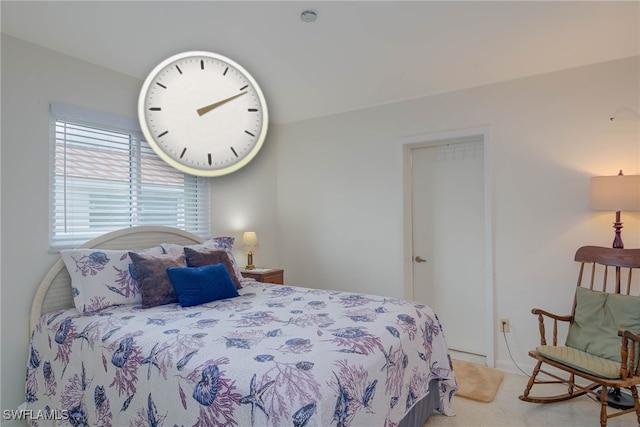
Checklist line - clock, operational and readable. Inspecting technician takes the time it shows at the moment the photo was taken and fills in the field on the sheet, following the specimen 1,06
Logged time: 2,11
